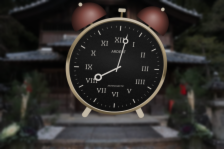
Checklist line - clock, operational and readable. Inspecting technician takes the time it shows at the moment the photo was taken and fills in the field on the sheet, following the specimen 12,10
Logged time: 8,02
